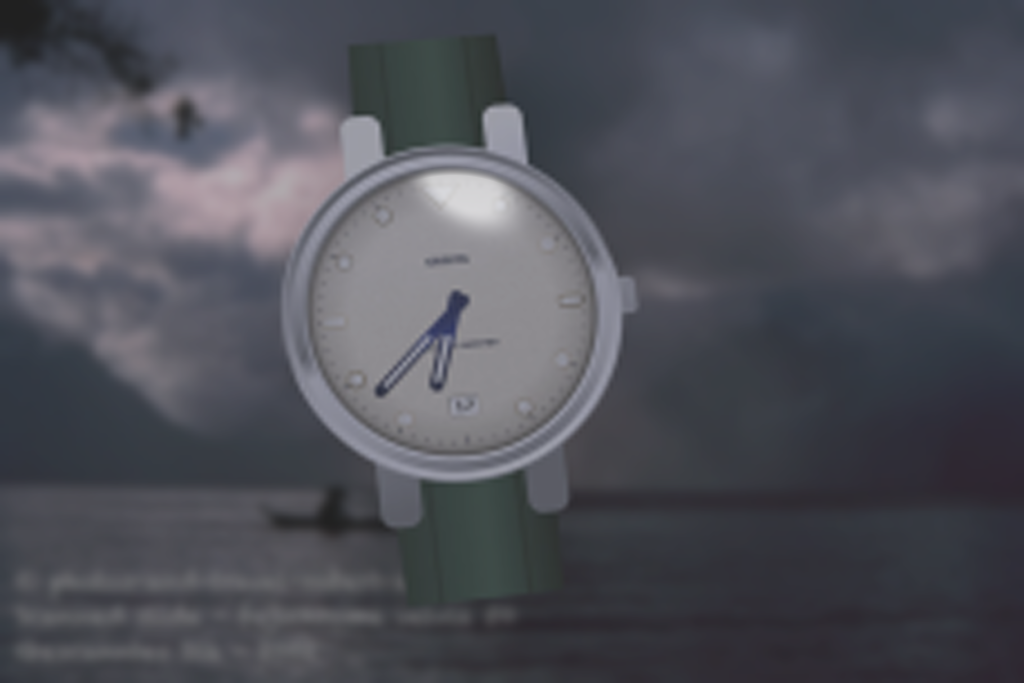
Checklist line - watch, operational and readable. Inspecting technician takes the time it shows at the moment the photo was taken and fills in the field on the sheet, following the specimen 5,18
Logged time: 6,38
